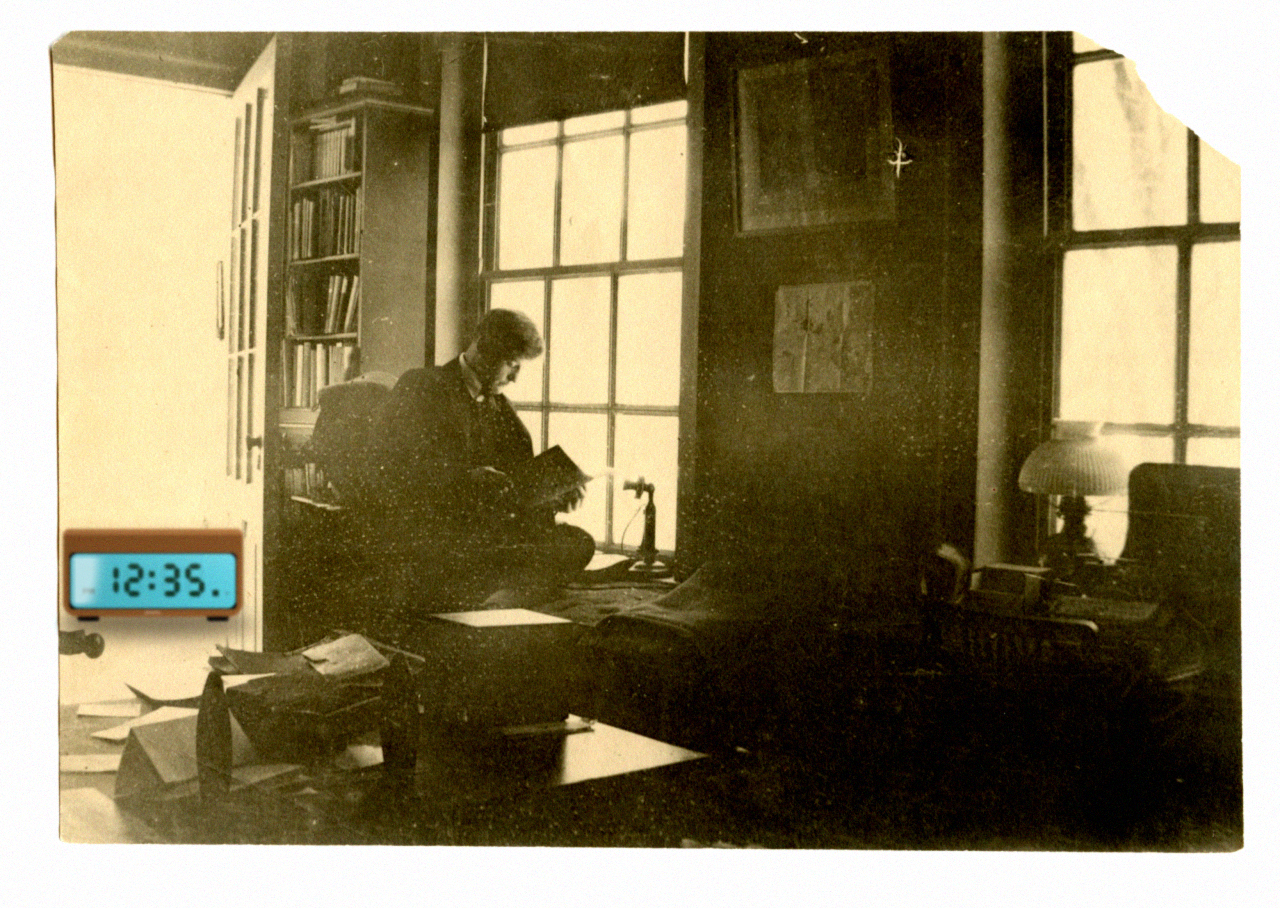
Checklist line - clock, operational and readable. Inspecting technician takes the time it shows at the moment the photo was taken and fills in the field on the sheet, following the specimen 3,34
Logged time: 12,35
